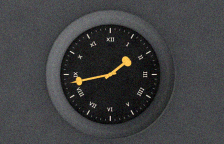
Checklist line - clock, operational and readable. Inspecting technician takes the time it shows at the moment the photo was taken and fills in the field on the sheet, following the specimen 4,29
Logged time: 1,43
